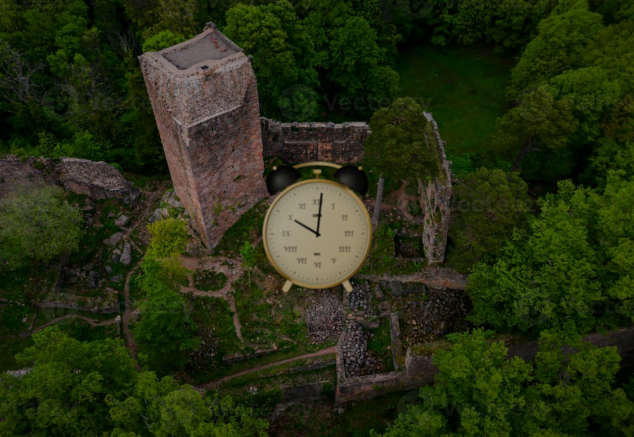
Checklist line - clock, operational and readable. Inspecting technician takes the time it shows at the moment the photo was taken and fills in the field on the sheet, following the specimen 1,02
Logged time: 10,01
